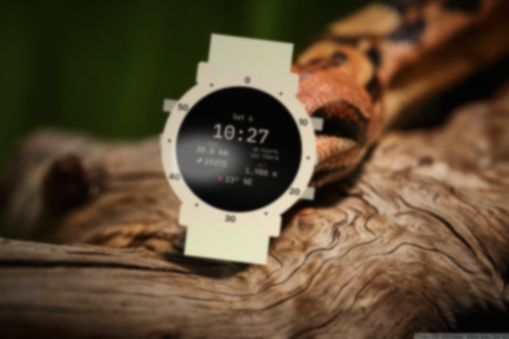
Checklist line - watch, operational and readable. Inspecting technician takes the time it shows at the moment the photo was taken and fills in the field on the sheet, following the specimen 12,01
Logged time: 10,27
